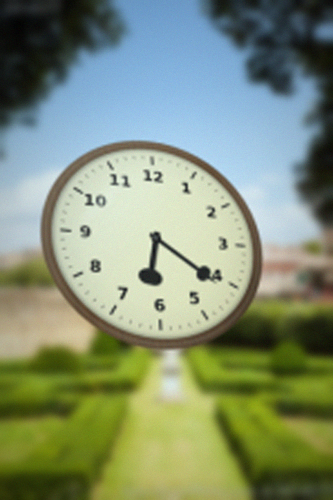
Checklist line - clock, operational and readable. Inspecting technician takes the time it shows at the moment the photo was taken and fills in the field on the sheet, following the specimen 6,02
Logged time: 6,21
